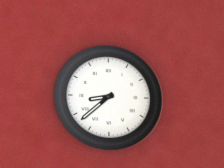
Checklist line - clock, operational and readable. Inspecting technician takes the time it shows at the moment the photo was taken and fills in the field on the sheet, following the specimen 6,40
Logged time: 8,38
